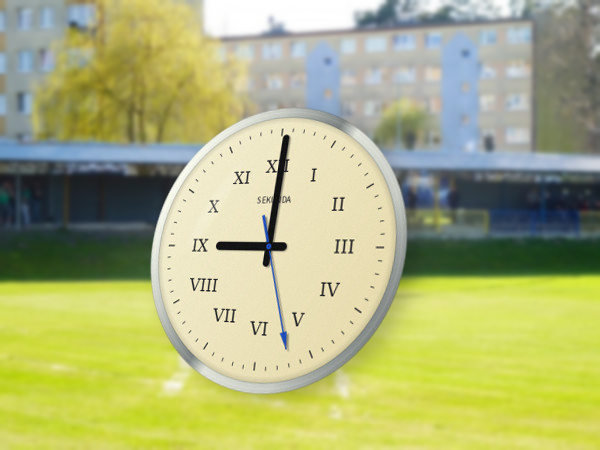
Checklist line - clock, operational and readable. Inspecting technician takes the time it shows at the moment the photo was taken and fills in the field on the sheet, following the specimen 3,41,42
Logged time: 9,00,27
